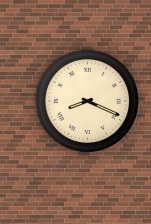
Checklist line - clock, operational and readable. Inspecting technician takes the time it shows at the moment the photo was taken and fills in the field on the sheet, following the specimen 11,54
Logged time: 8,19
